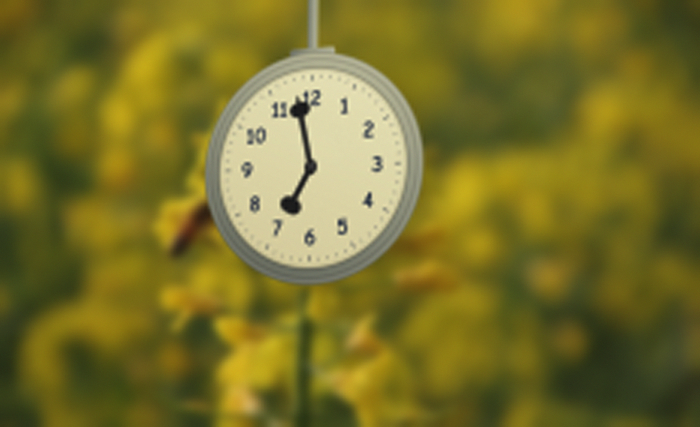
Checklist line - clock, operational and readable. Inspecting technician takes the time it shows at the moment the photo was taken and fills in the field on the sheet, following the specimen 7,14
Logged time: 6,58
